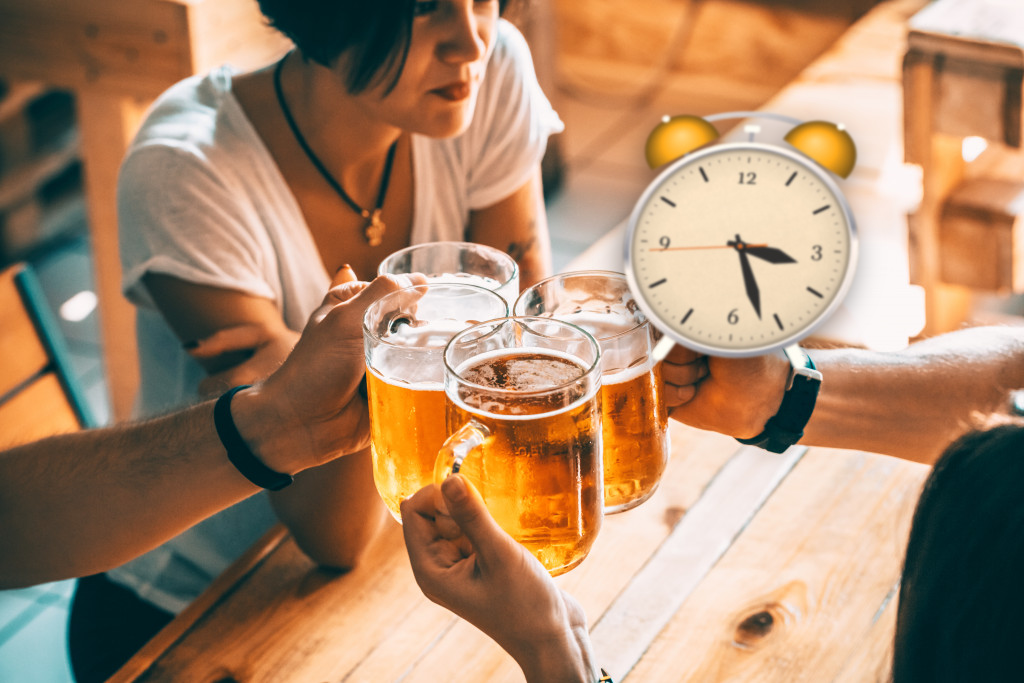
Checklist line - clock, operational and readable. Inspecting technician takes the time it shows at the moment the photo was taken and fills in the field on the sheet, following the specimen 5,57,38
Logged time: 3,26,44
